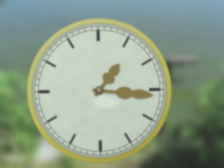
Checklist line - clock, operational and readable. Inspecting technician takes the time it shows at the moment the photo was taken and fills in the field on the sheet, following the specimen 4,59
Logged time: 1,16
